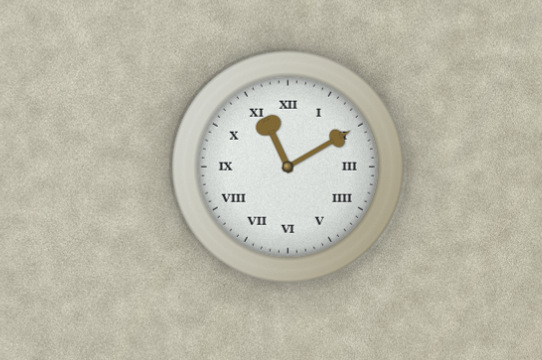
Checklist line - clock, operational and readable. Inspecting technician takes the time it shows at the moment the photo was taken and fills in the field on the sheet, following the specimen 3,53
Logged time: 11,10
